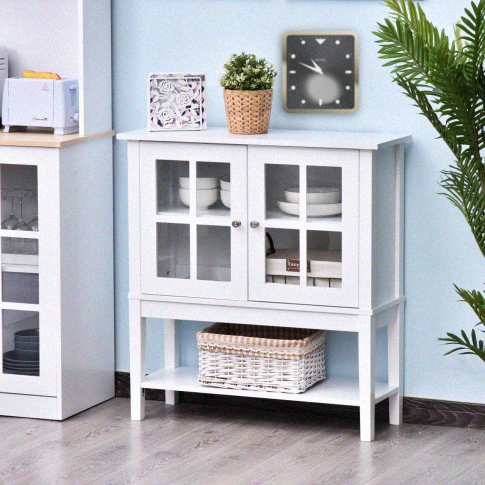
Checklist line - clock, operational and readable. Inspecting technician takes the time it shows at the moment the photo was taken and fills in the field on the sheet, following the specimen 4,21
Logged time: 10,49
